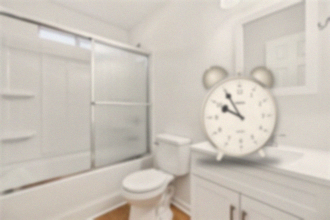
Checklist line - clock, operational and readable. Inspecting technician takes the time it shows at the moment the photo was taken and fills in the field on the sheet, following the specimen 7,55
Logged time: 9,55
